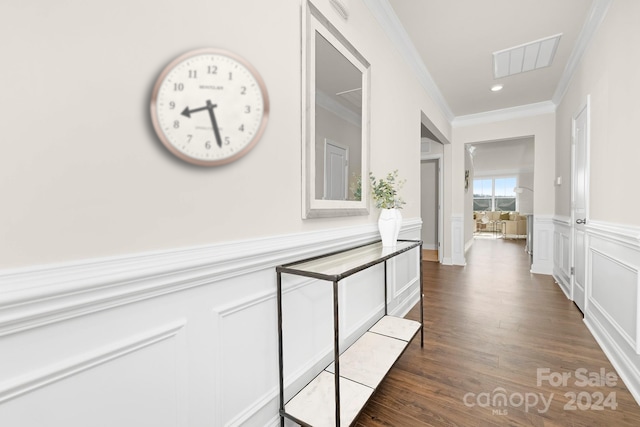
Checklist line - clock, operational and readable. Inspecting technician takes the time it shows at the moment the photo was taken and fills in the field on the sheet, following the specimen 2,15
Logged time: 8,27
